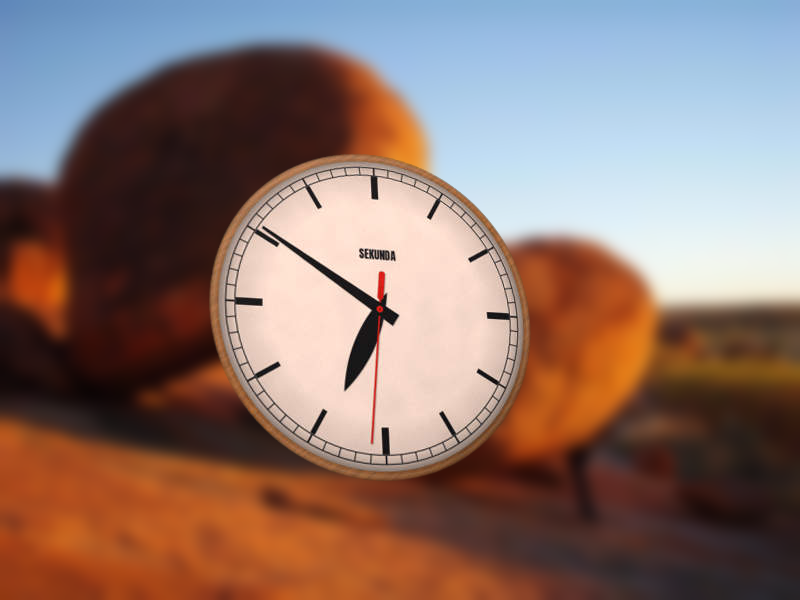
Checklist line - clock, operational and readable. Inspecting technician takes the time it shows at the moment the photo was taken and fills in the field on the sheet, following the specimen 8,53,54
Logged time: 6,50,31
